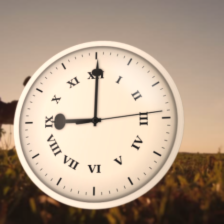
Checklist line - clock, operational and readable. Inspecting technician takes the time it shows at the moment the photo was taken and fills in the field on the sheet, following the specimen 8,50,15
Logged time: 9,00,14
